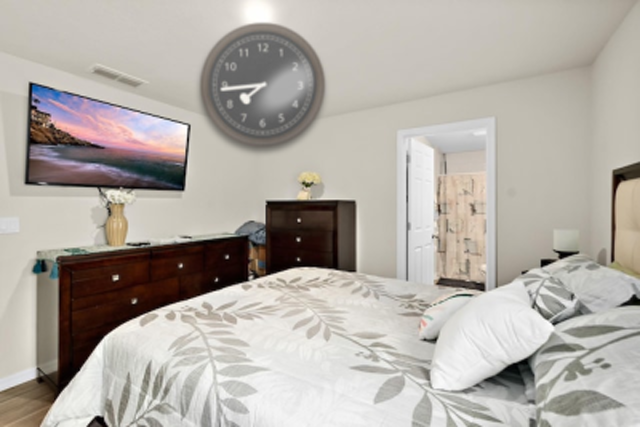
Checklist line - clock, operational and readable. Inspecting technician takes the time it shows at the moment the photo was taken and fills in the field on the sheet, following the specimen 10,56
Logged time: 7,44
